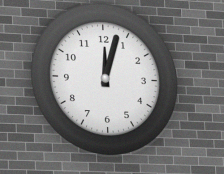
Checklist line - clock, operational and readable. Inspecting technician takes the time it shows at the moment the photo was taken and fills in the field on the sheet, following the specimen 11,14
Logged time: 12,03
